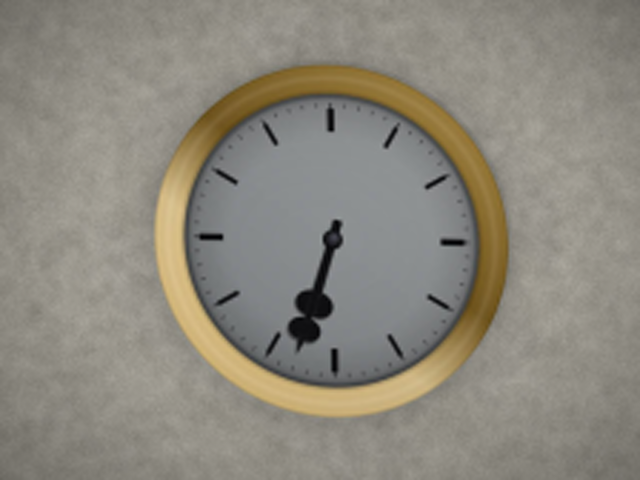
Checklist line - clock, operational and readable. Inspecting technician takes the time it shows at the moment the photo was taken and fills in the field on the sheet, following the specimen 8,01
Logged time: 6,33
